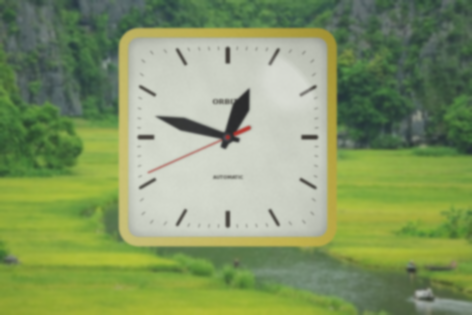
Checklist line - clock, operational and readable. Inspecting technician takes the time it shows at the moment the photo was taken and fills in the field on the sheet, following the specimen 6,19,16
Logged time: 12,47,41
